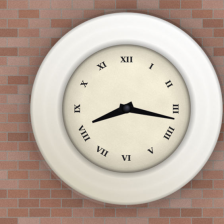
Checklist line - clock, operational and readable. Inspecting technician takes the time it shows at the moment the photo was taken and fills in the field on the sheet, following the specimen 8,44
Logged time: 8,17
